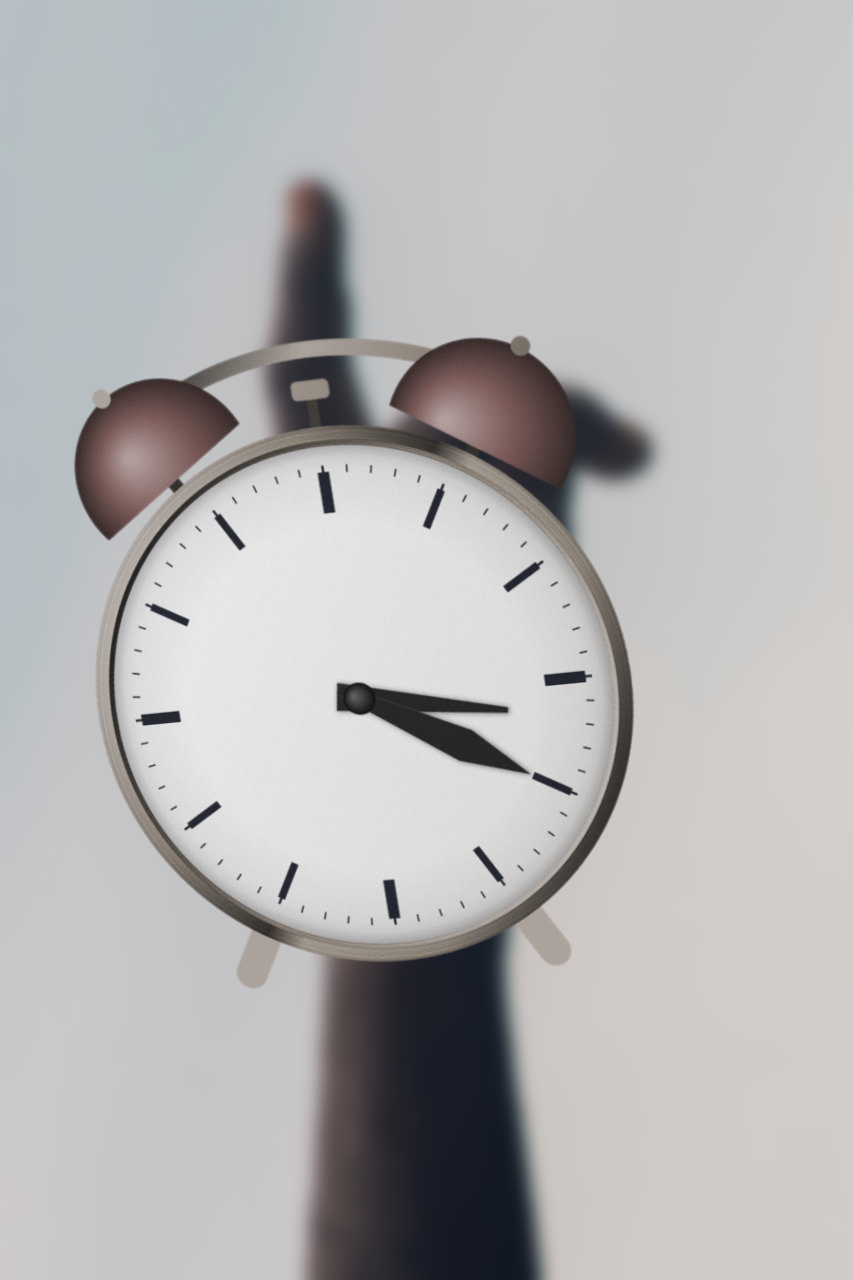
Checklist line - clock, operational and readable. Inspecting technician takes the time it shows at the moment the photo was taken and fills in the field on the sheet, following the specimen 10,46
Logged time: 3,20
